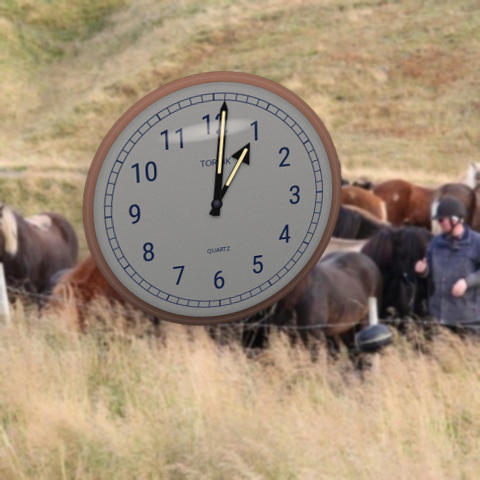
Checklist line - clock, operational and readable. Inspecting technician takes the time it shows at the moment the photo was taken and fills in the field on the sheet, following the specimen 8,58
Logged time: 1,01
